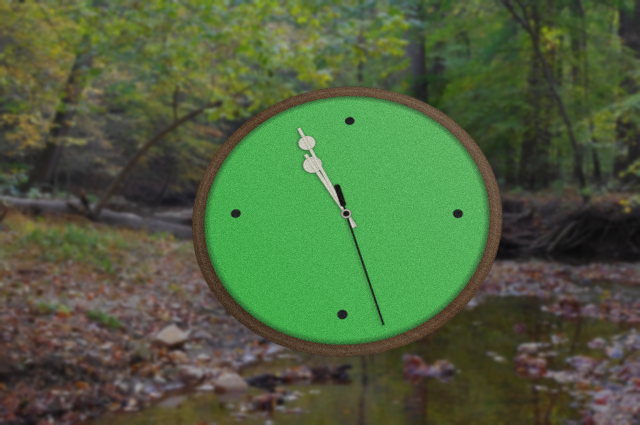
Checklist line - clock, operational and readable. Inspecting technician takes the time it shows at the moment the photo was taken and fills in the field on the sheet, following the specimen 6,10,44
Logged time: 10,55,27
